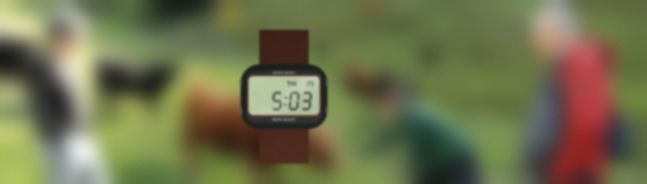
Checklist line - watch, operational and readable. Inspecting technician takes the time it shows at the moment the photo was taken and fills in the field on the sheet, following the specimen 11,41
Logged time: 5,03
